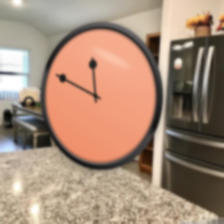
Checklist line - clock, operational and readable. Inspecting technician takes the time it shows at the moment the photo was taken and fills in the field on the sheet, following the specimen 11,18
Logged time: 11,49
